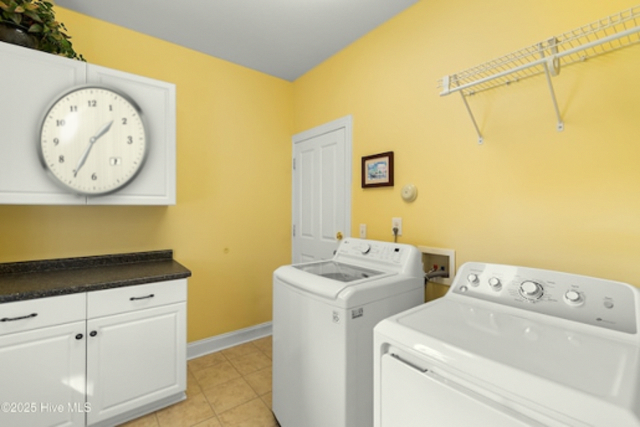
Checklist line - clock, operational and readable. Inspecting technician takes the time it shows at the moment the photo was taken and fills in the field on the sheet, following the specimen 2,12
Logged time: 1,35
